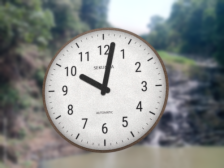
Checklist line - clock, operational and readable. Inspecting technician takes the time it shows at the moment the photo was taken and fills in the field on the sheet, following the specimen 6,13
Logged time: 10,02
